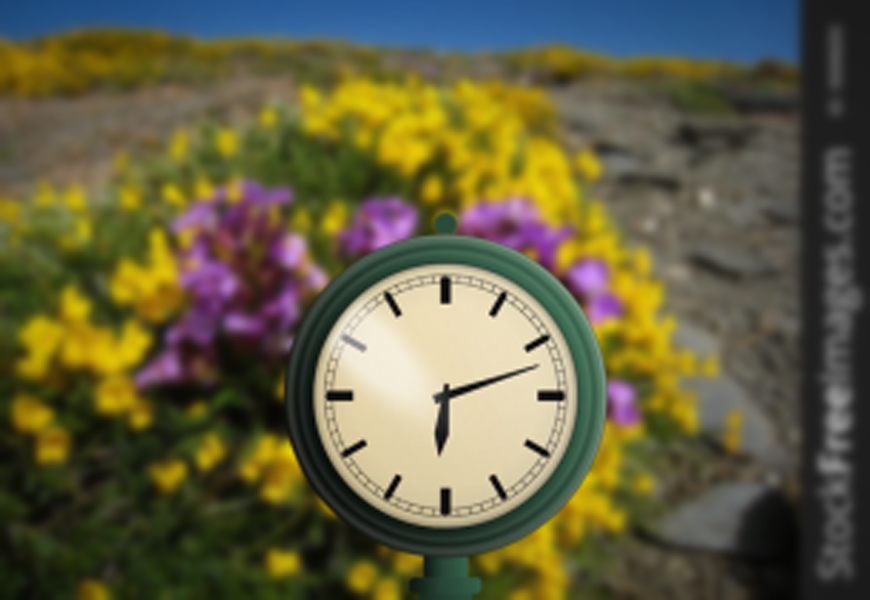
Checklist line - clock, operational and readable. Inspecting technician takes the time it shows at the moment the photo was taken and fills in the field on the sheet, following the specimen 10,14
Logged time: 6,12
